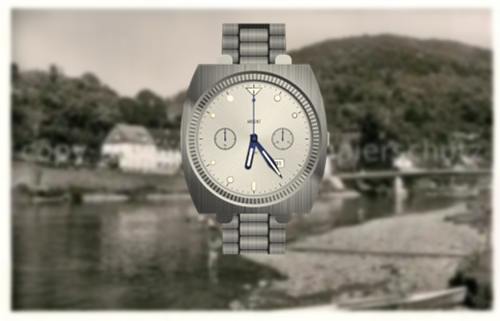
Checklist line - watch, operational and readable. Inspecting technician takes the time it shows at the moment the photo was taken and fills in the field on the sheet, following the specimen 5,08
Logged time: 6,24
